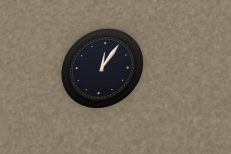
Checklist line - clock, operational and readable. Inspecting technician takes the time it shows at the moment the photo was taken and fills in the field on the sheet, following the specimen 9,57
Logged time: 12,05
